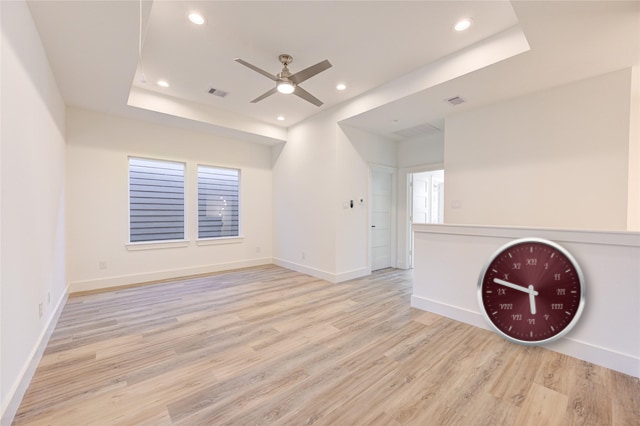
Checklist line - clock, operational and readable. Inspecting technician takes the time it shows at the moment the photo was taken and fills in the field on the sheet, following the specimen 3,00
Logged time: 5,48
